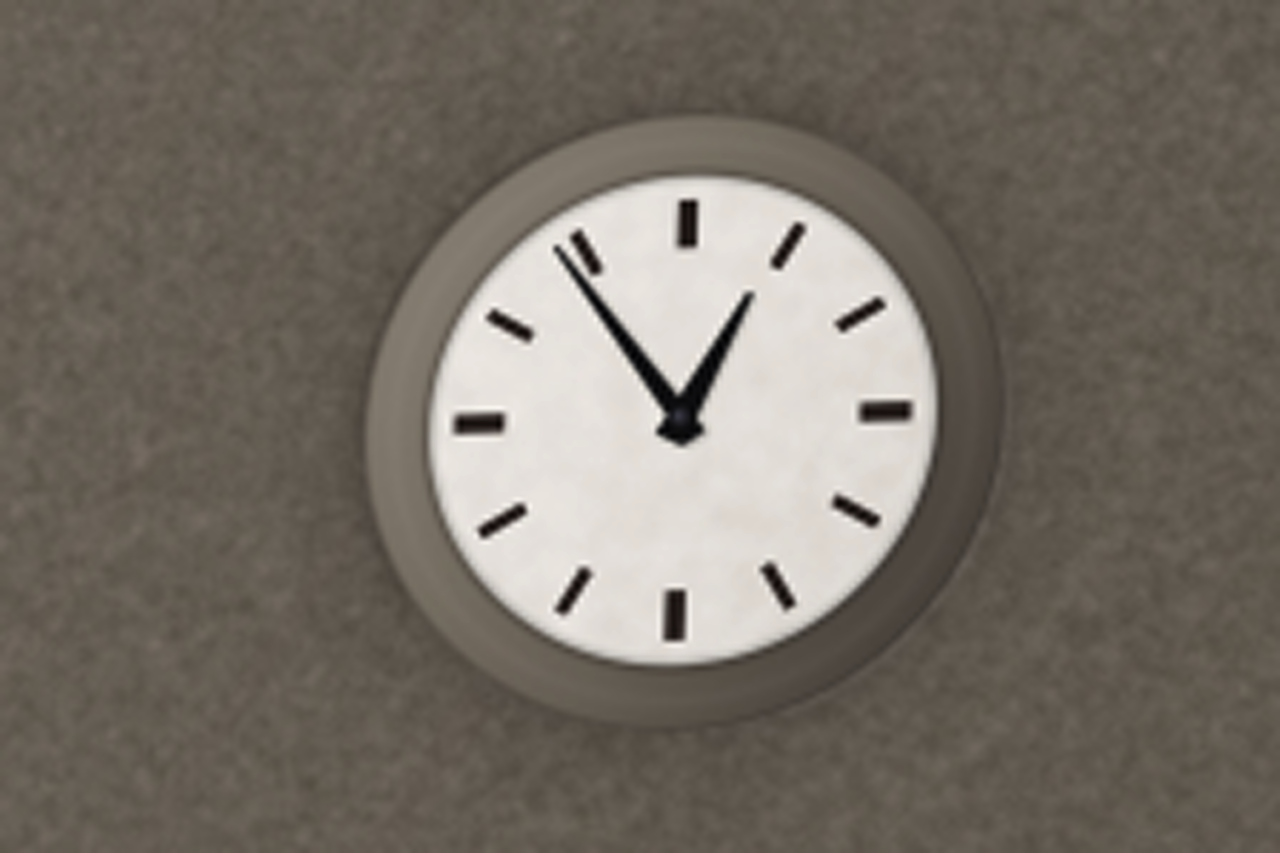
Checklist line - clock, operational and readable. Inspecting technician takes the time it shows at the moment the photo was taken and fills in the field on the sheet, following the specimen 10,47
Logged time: 12,54
